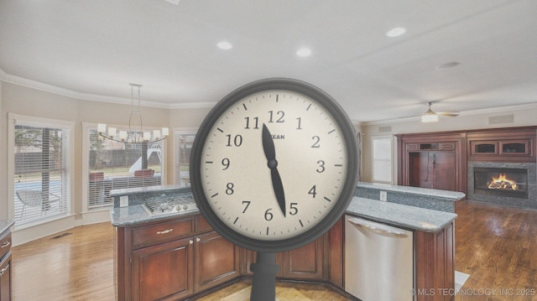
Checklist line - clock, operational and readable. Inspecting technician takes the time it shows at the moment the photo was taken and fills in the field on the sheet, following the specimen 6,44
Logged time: 11,27
